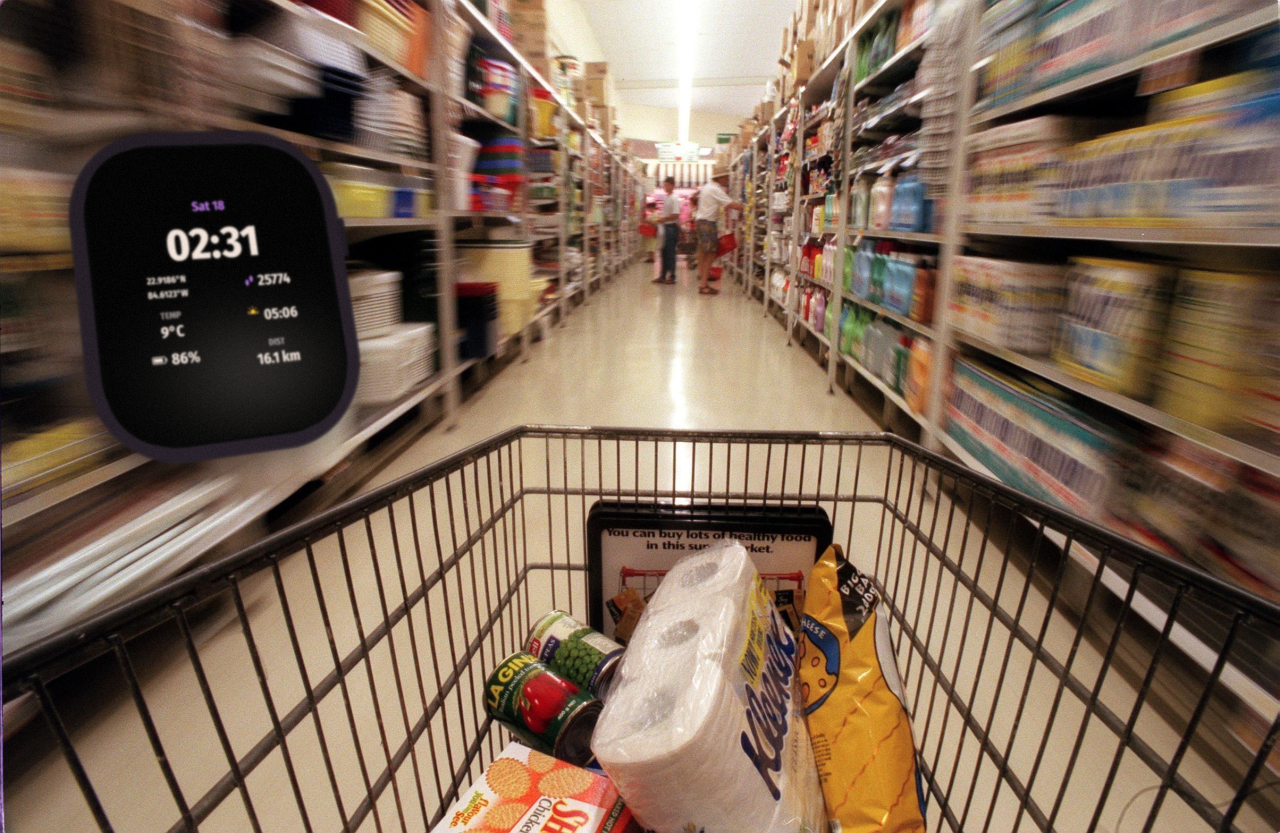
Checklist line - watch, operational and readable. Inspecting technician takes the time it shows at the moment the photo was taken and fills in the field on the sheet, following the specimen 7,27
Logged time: 2,31
